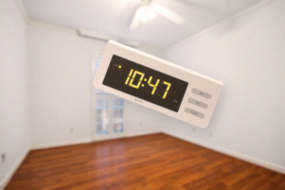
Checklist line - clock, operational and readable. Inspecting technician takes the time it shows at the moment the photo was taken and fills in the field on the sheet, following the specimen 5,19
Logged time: 10,47
